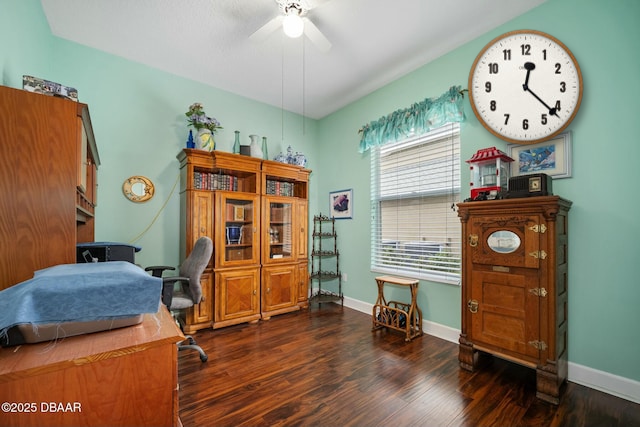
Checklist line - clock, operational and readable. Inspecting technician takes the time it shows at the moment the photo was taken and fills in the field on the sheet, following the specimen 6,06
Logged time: 12,22
